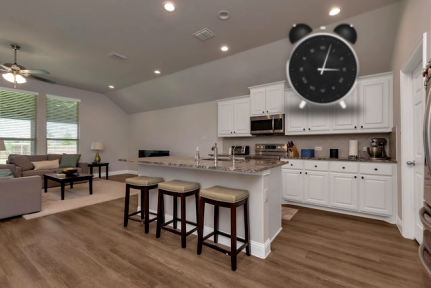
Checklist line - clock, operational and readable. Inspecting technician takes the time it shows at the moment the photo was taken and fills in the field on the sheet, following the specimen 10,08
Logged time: 3,03
